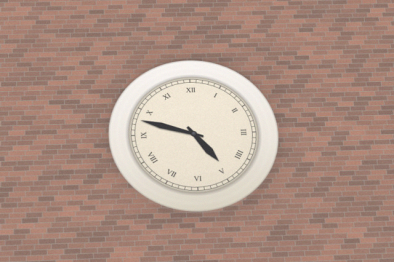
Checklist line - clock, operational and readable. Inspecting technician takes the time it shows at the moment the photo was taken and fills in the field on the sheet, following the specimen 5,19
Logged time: 4,48
